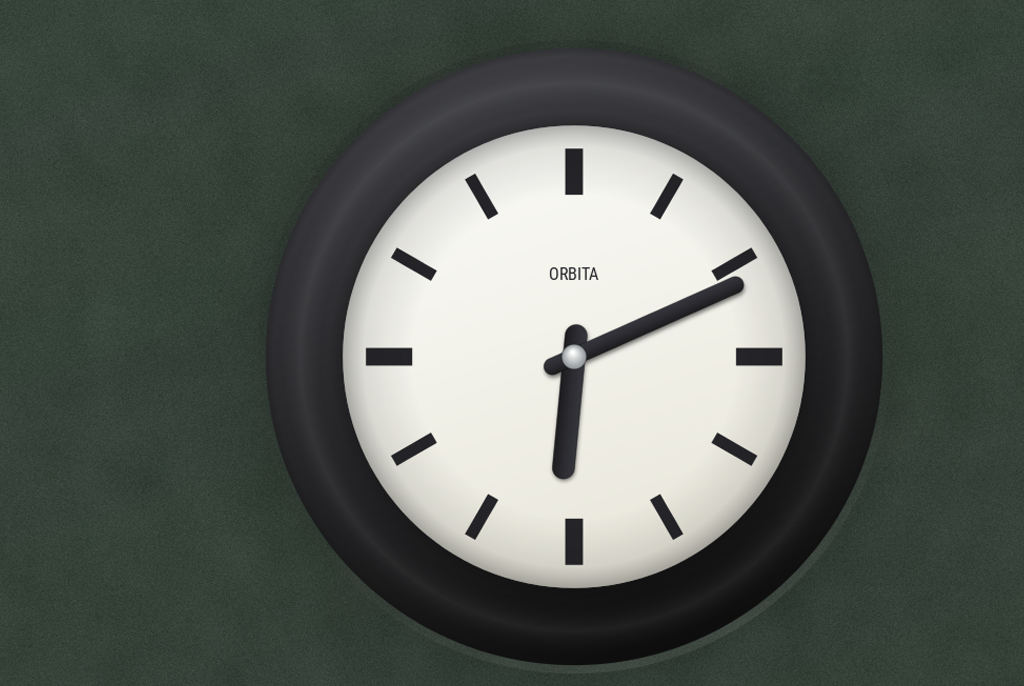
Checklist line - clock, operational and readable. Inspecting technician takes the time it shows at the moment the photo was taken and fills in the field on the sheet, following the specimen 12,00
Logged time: 6,11
